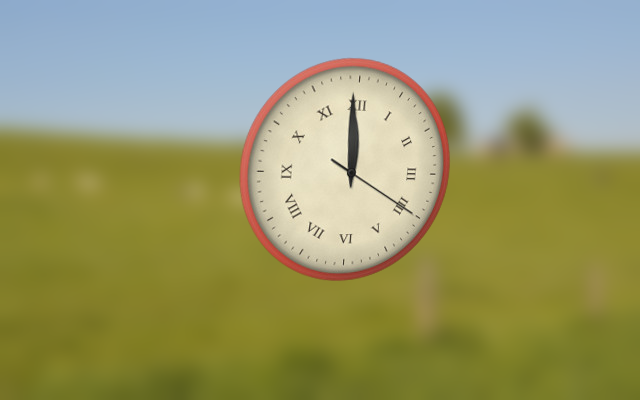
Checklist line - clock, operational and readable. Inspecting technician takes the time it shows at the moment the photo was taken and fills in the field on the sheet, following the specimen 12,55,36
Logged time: 11,59,20
